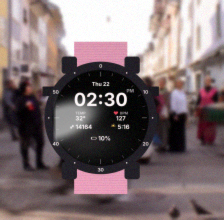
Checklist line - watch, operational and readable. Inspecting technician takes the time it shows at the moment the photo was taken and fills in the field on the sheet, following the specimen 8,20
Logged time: 2,30
